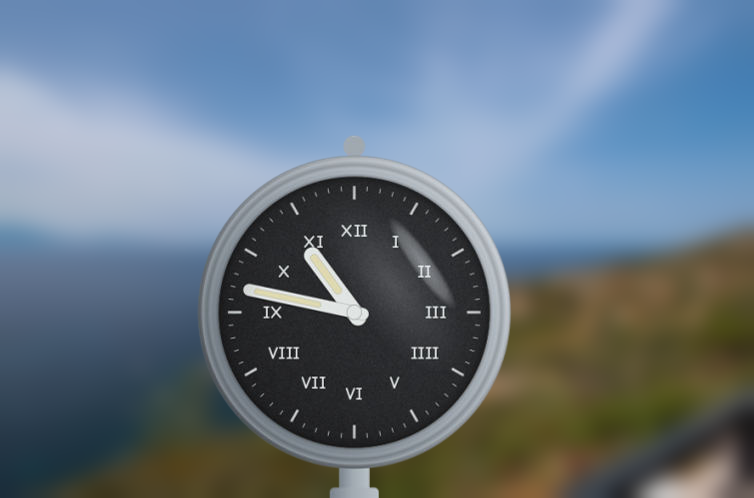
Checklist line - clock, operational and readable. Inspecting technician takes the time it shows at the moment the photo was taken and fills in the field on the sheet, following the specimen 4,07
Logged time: 10,47
